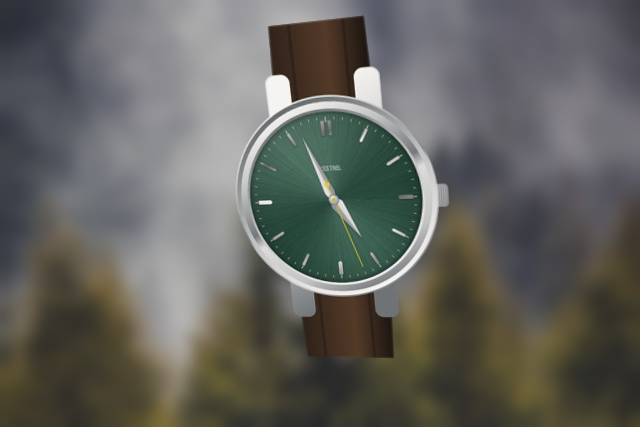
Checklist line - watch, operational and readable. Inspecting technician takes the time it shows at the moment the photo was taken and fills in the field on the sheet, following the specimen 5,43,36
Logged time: 4,56,27
